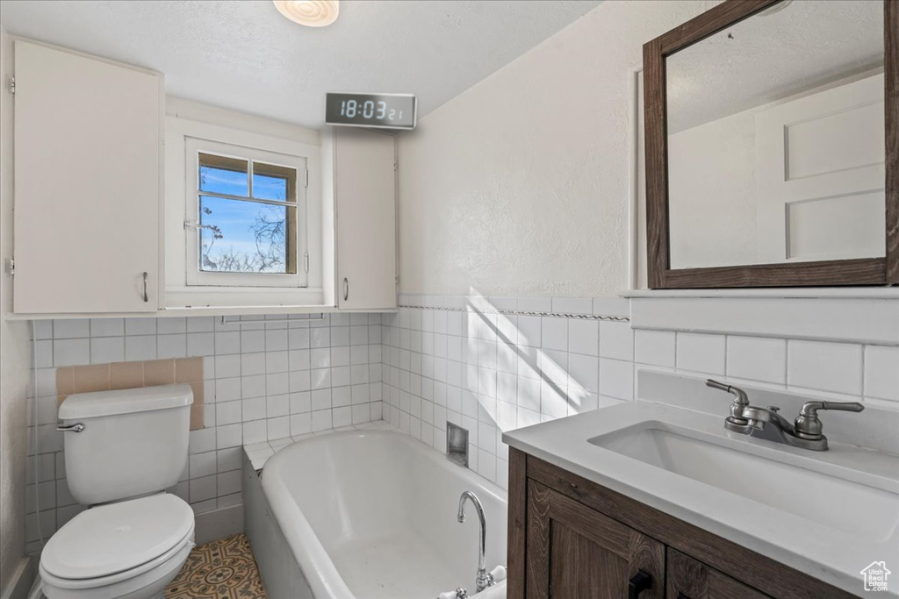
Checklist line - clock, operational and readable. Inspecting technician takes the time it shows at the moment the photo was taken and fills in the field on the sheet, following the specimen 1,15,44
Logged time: 18,03,21
